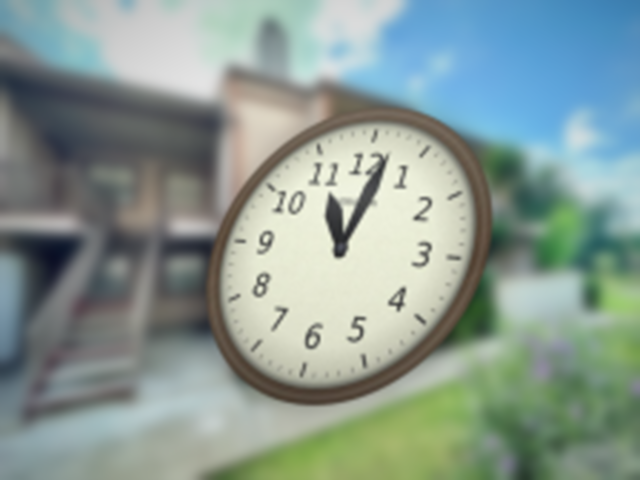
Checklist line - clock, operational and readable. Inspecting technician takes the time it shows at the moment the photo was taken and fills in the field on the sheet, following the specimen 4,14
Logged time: 11,02
